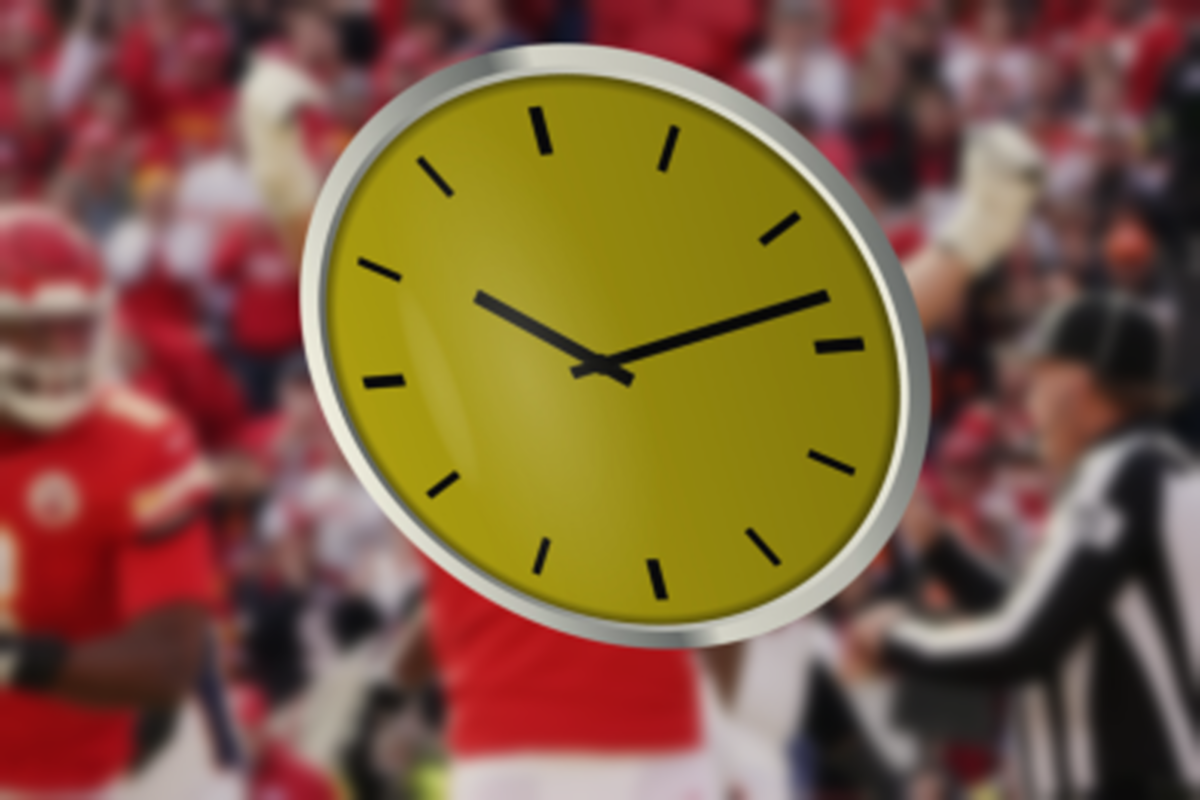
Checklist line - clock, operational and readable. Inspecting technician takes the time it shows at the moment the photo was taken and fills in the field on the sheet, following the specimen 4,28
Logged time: 10,13
